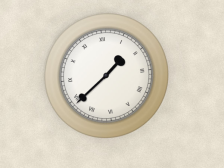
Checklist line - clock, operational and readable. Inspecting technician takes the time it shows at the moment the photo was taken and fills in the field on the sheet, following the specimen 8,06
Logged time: 1,39
